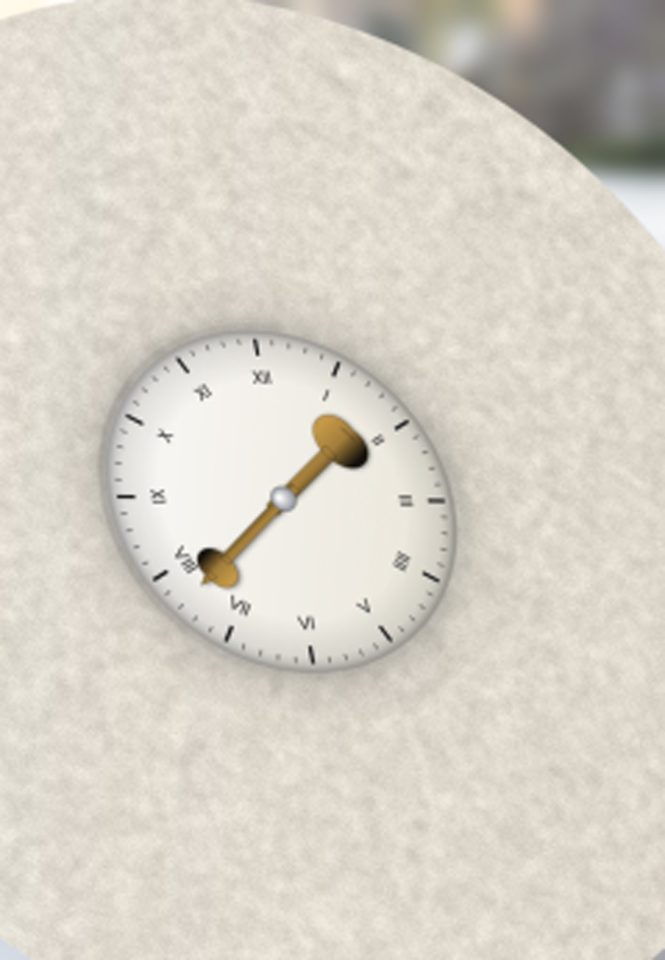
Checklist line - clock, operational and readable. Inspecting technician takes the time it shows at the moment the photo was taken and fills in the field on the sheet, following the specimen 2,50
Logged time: 1,38
